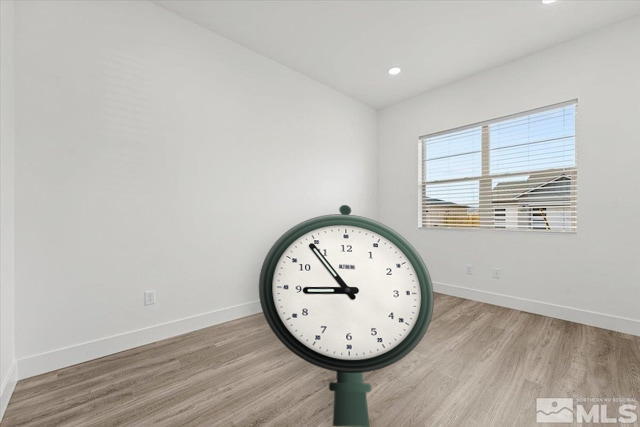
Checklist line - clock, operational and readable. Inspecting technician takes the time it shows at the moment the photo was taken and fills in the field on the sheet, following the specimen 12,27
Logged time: 8,54
